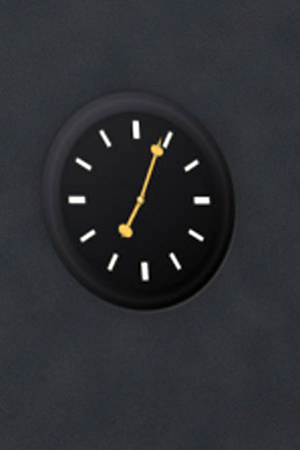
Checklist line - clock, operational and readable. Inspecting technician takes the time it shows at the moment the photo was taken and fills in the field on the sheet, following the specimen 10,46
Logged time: 7,04
